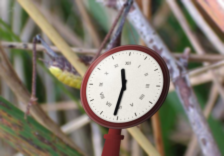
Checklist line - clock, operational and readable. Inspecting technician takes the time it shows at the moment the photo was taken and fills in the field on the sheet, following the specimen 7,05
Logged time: 11,31
